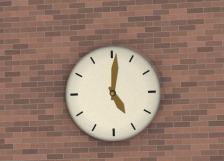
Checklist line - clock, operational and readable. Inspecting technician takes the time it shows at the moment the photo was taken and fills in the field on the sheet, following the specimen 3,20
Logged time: 5,01
